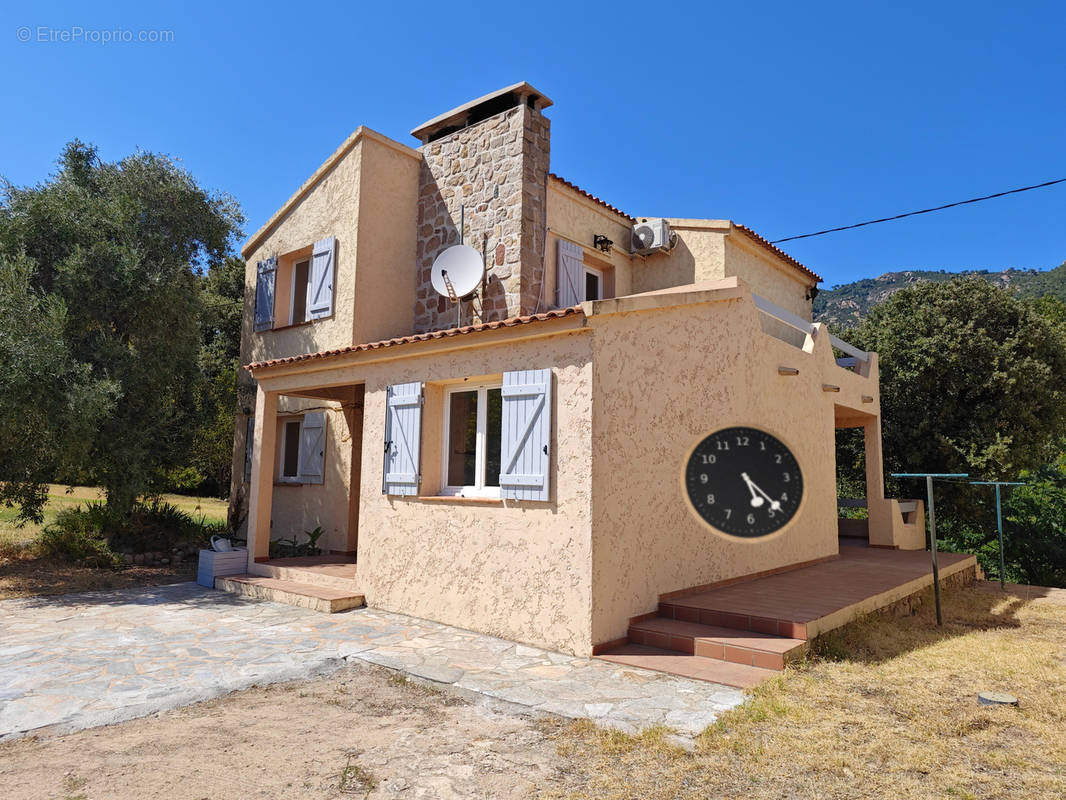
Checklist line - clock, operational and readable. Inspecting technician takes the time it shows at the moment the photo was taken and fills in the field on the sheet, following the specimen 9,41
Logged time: 5,23
